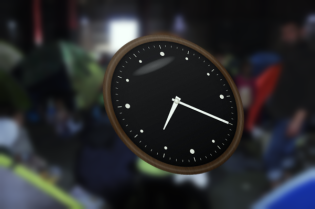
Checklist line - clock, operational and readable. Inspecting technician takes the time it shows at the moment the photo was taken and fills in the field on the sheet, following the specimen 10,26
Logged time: 7,20
